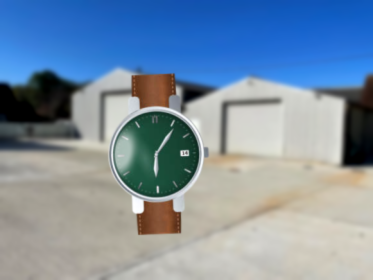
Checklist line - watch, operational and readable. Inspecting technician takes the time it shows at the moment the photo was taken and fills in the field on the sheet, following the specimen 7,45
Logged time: 6,06
